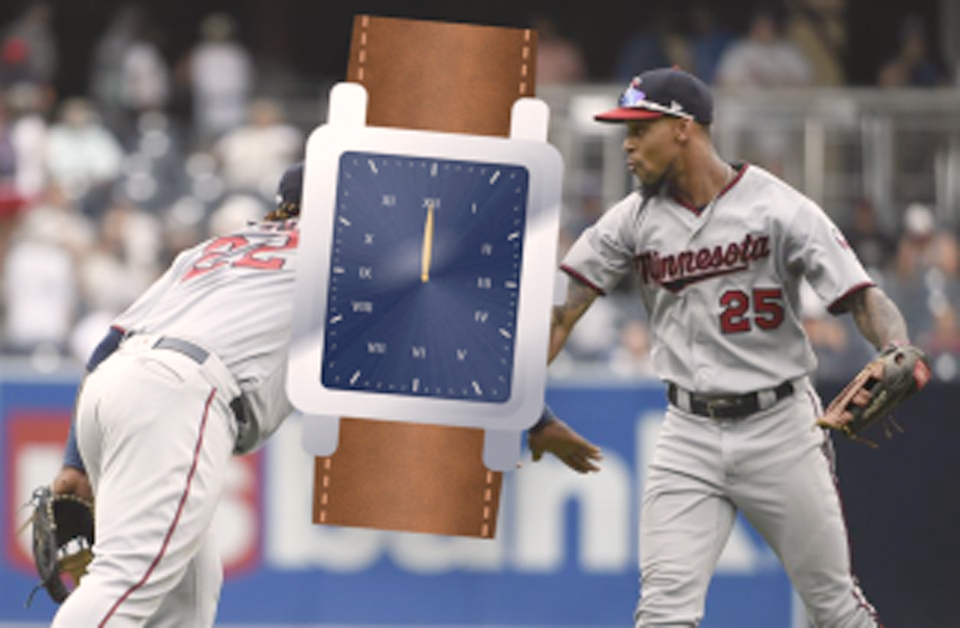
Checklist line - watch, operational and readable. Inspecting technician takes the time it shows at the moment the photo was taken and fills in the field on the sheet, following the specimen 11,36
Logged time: 12,00
